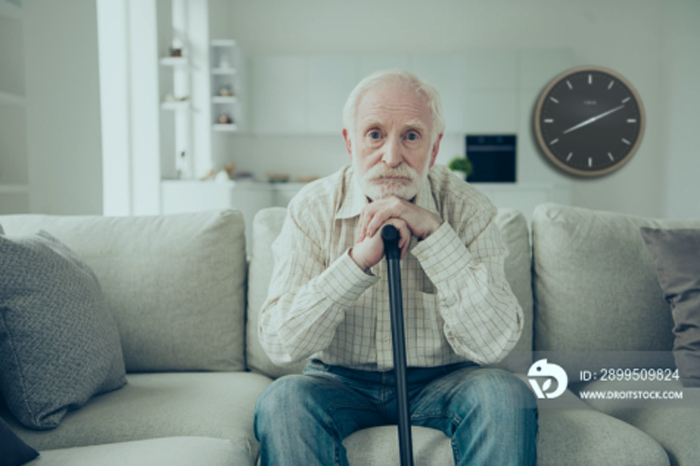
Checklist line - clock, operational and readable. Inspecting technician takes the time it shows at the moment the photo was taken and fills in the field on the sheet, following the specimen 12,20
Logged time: 8,11
